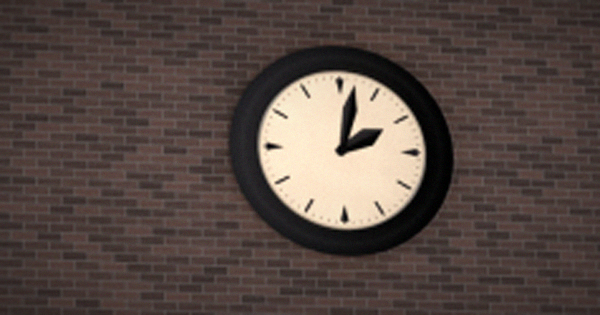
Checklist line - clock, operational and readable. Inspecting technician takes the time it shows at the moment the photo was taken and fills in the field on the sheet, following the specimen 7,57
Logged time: 2,02
